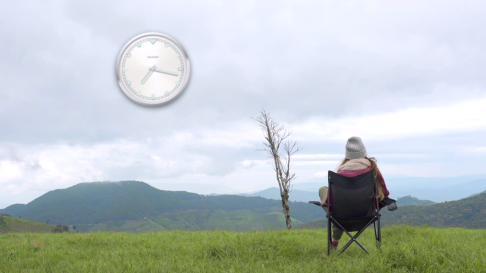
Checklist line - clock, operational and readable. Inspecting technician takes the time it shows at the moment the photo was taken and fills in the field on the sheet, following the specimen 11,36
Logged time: 7,17
